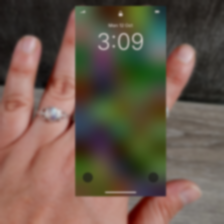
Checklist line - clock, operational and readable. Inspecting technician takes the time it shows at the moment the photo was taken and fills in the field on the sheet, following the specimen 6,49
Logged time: 3,09
